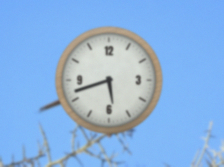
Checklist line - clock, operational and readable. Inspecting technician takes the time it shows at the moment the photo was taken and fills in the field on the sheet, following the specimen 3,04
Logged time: 5,42
